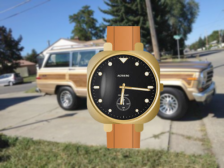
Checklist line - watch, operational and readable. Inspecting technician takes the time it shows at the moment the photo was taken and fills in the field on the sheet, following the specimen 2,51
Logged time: 6,16
